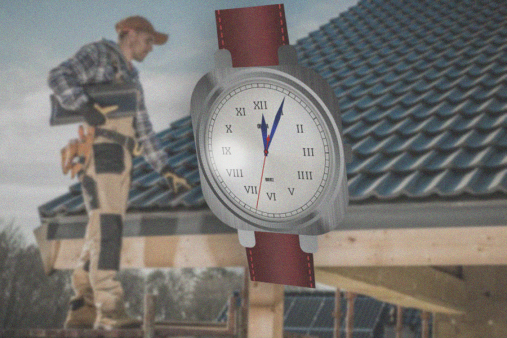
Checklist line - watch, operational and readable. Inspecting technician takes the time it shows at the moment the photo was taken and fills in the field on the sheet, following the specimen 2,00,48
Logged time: 12,04,33
